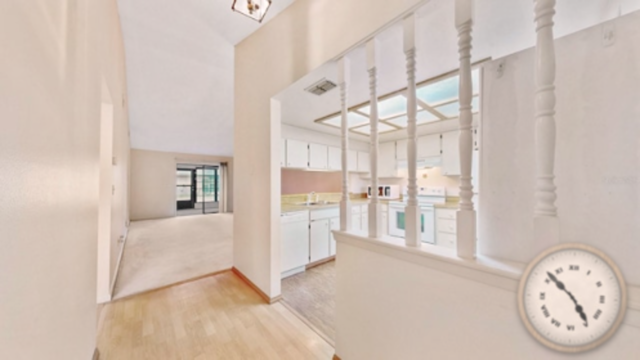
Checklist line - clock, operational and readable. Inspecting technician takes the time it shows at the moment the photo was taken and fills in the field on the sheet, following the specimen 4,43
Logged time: 4,52
